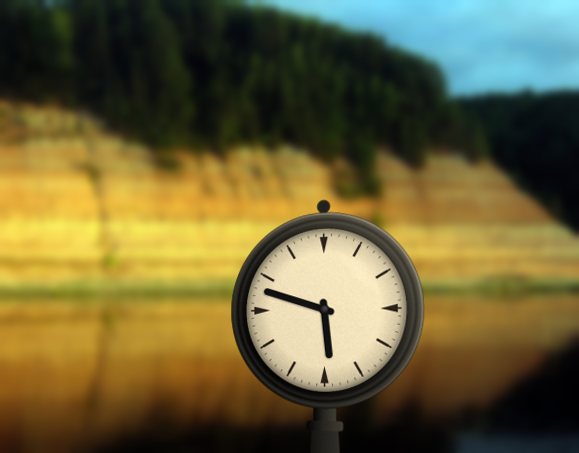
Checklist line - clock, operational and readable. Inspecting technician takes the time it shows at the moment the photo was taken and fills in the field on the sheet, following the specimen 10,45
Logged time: 5,48
